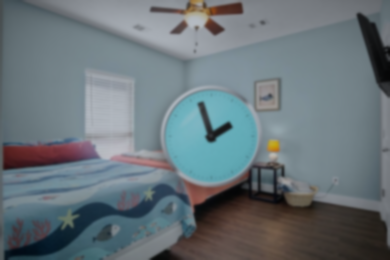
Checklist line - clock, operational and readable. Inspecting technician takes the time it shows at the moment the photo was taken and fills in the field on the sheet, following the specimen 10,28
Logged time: 1,57
